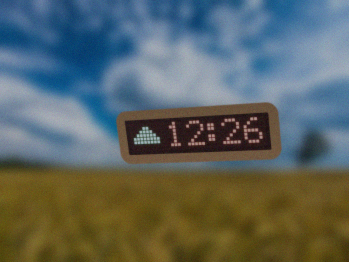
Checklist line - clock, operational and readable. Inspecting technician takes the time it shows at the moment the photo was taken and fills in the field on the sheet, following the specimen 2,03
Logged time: 12,26
